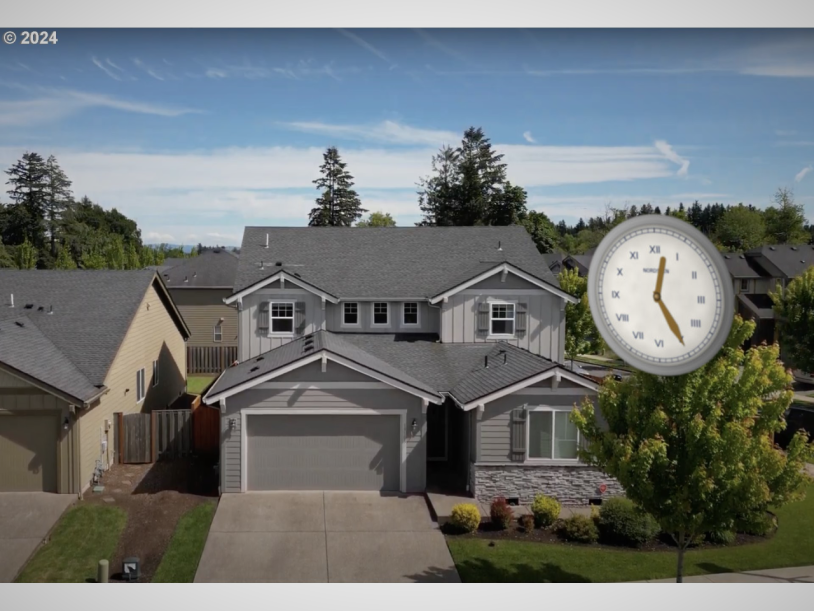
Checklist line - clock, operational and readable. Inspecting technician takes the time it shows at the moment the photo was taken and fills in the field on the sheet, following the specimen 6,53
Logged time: 12,25
